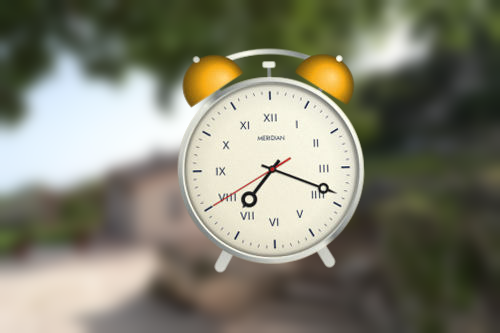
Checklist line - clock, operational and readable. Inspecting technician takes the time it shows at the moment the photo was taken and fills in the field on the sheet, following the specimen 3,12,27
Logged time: 7,18,40
